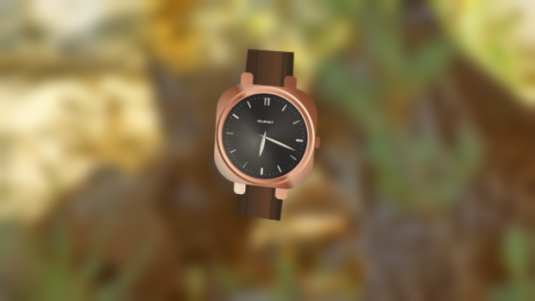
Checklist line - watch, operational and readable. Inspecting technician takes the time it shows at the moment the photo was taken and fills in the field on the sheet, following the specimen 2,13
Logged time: 6,18
